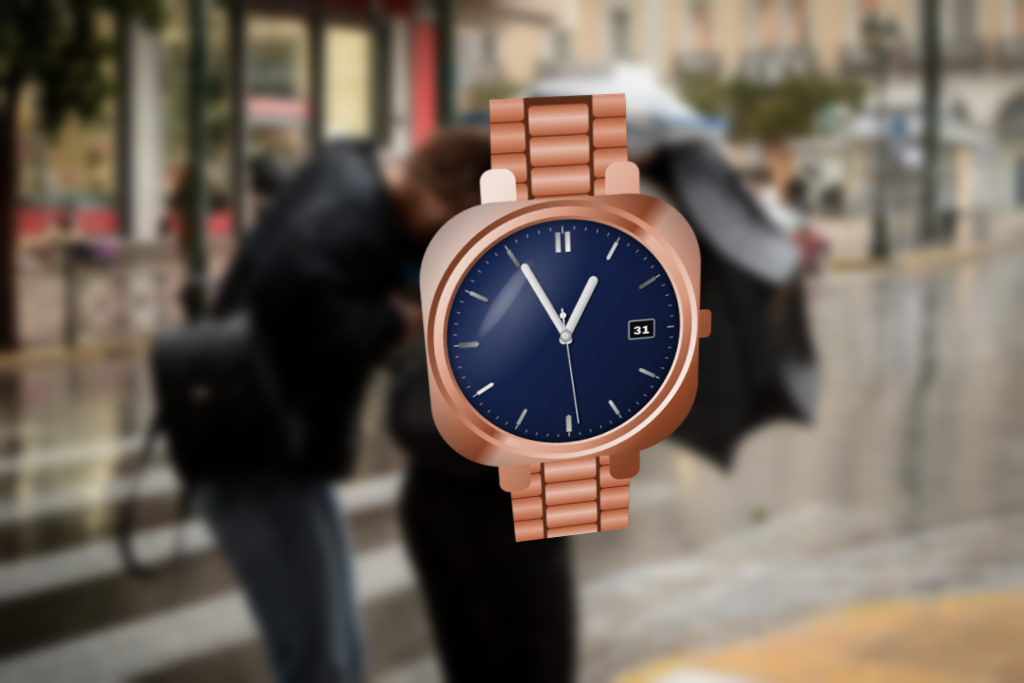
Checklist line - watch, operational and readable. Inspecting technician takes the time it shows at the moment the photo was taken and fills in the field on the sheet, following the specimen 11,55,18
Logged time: 12,55,29
